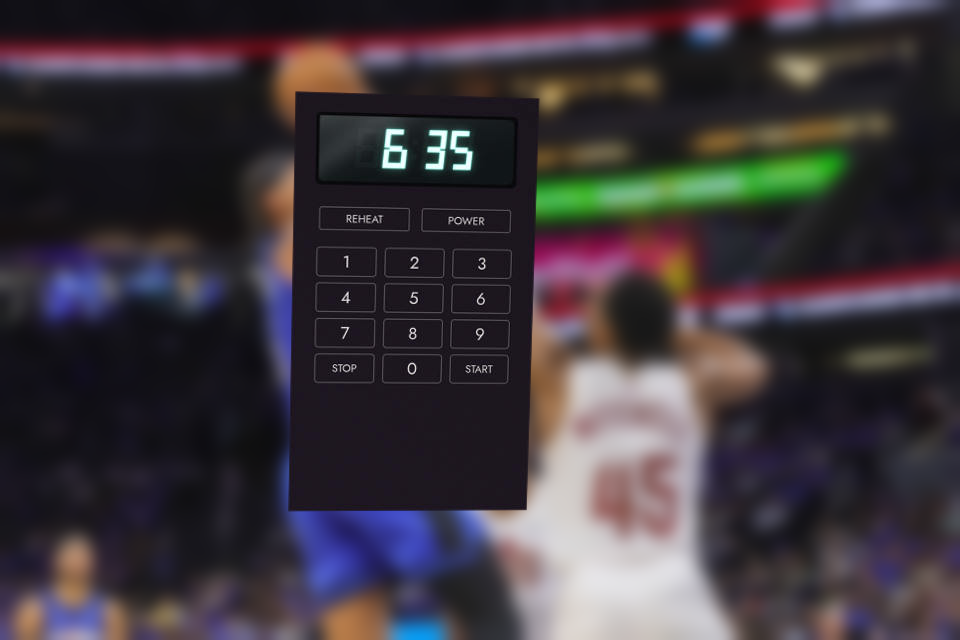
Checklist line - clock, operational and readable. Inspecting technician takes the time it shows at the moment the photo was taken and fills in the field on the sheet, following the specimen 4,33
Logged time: 6,35
